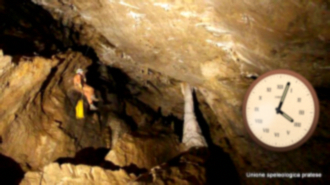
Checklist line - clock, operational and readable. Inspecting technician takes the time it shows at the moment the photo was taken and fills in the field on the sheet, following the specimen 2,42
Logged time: 4,03
